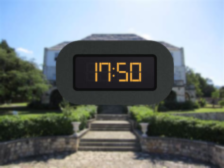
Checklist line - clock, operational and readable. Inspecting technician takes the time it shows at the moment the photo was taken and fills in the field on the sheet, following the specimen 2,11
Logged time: 17,50
